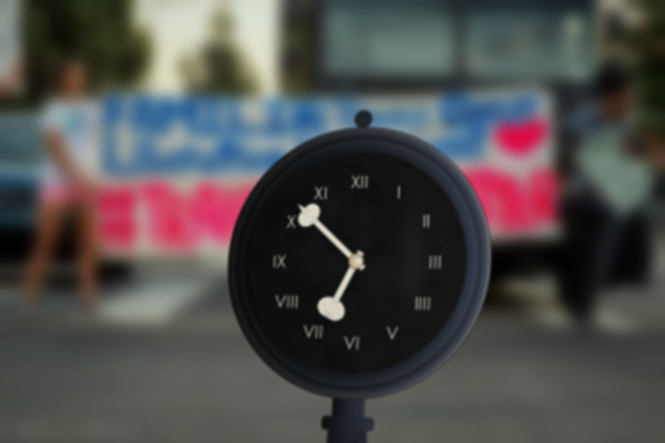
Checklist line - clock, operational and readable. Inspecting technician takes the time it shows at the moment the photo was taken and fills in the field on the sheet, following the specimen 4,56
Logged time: 6,52
